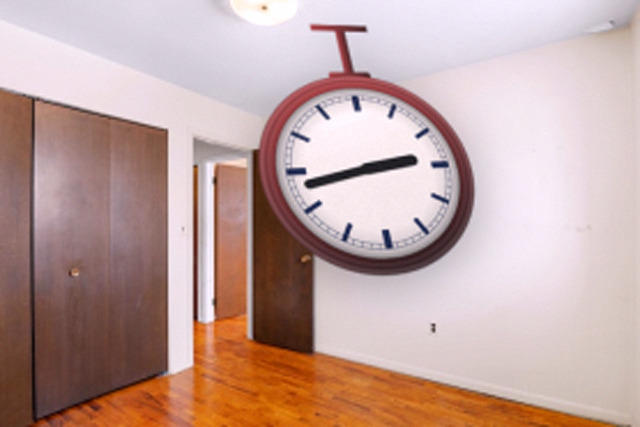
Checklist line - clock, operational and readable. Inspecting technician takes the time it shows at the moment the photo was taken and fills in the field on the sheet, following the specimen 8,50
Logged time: 2,43
